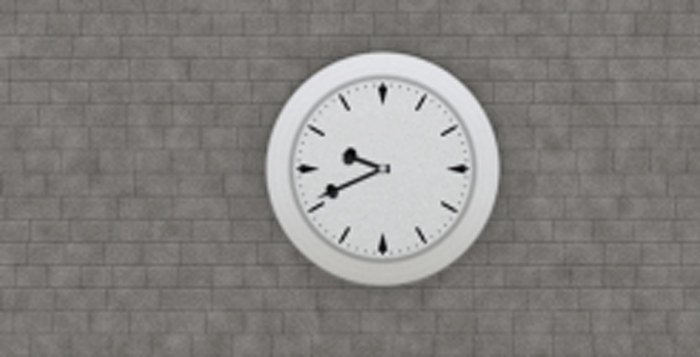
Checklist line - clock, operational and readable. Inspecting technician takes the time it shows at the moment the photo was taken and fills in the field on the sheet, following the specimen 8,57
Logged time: 9,41
